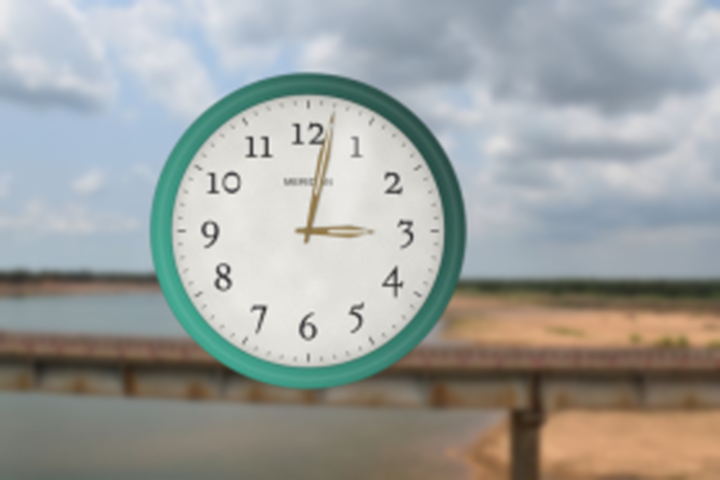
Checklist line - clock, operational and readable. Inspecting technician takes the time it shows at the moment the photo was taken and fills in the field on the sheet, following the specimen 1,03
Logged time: 3,02
